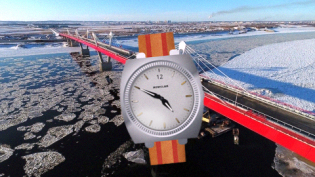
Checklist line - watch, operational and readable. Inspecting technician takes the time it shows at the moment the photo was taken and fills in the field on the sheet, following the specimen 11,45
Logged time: 4,50
